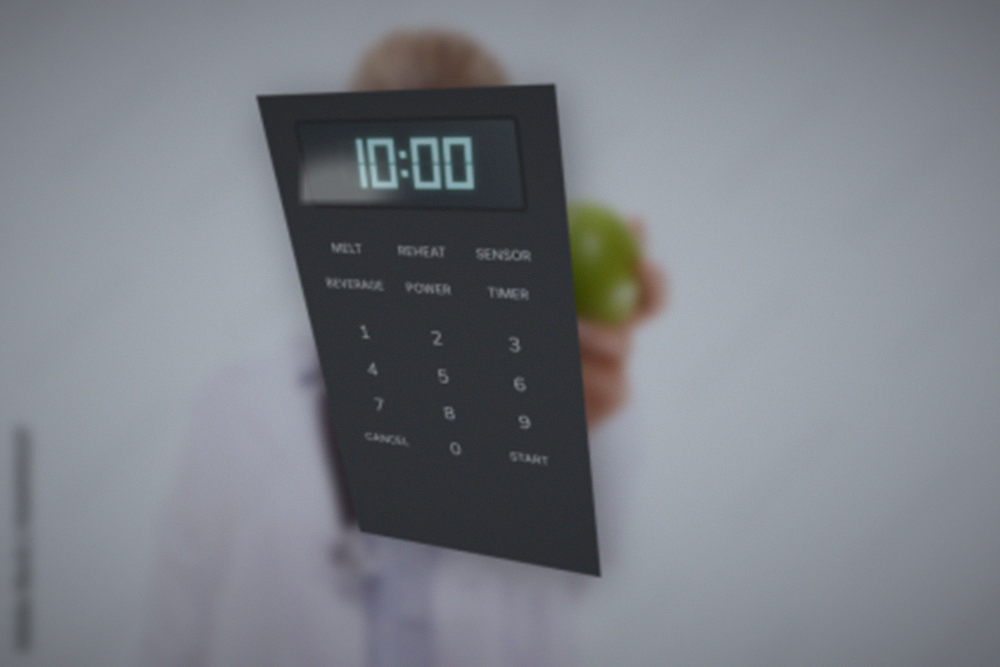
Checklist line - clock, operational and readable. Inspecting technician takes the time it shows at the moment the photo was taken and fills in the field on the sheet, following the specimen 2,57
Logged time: 10,00
